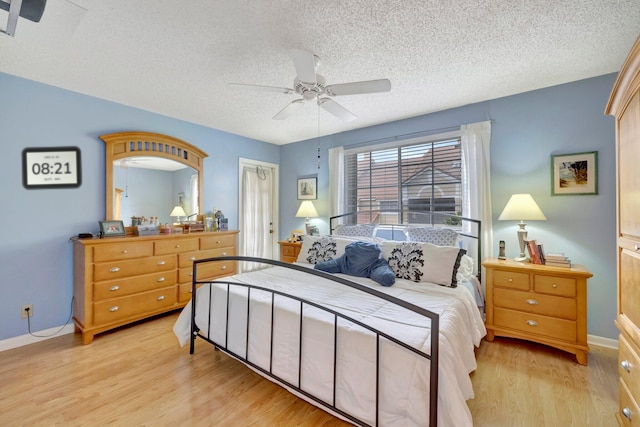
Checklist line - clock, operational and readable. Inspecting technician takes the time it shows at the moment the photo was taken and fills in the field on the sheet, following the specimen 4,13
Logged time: 8,21
